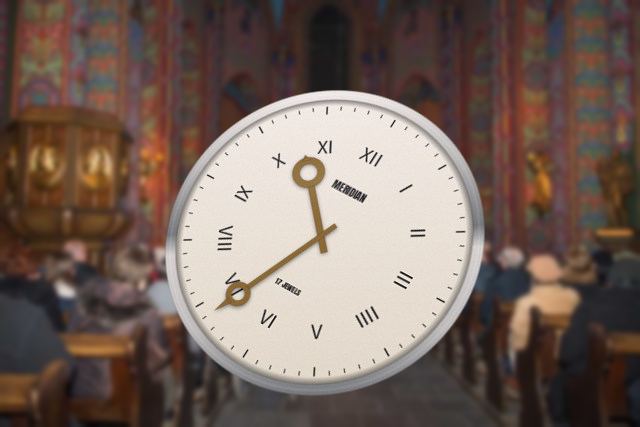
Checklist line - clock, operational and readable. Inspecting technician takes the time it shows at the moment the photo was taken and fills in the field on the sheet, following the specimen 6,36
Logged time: 10,34
